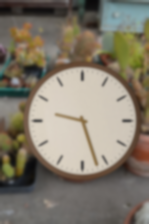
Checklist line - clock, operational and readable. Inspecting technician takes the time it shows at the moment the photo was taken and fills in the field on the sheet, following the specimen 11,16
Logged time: 9,27
